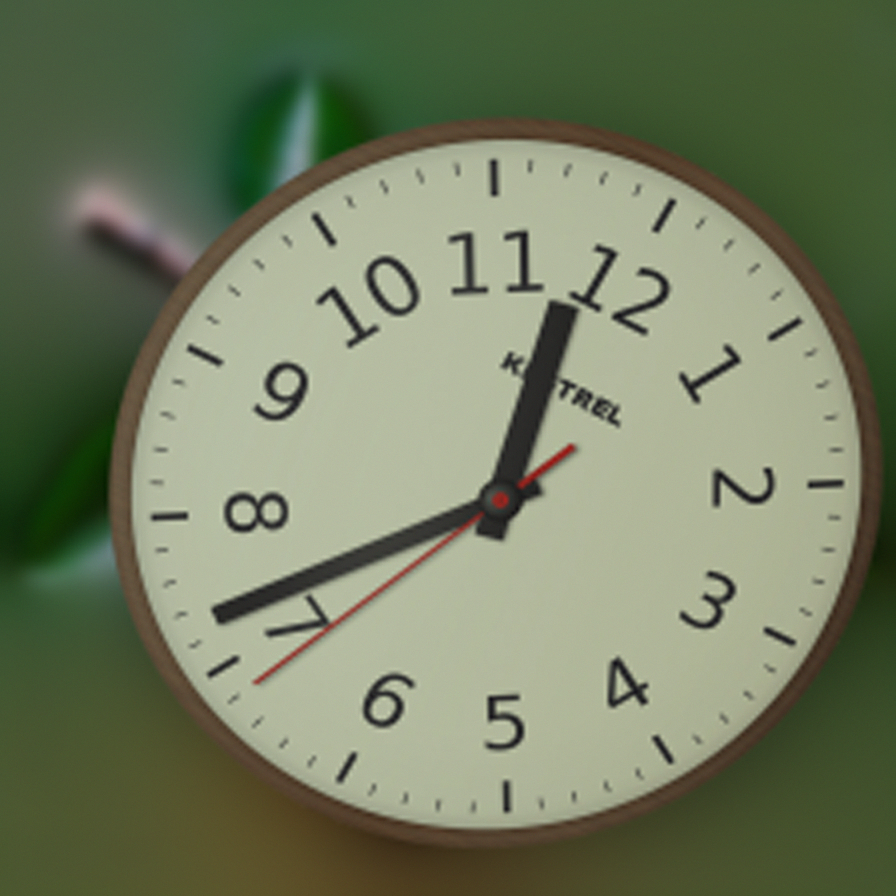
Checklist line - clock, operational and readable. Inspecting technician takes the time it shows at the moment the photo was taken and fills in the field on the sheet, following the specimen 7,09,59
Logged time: 11,36,34
